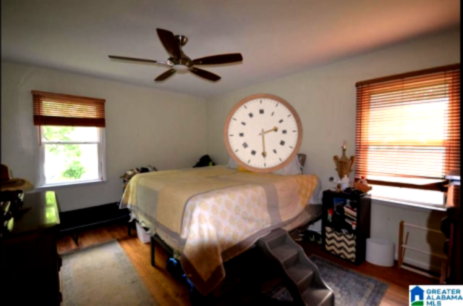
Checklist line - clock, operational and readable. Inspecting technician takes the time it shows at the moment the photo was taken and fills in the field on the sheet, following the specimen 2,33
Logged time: 2,30
